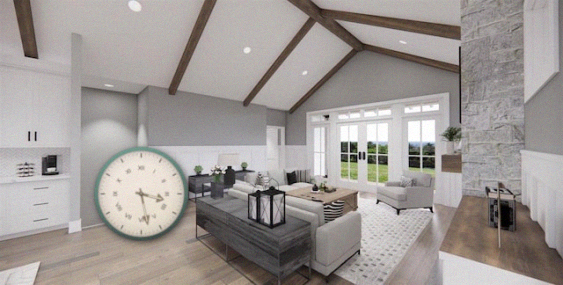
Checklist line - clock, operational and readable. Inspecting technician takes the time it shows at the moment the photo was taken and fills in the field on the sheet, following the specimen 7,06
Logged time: 3,28
